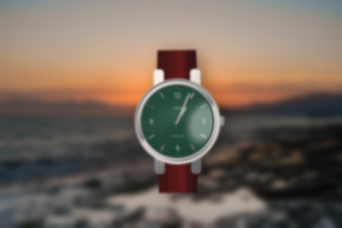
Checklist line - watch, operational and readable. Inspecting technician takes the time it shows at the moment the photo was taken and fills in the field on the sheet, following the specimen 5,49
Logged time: 1,04
